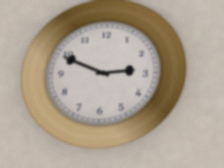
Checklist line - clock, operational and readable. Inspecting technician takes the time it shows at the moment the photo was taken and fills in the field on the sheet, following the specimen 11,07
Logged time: 2,49
